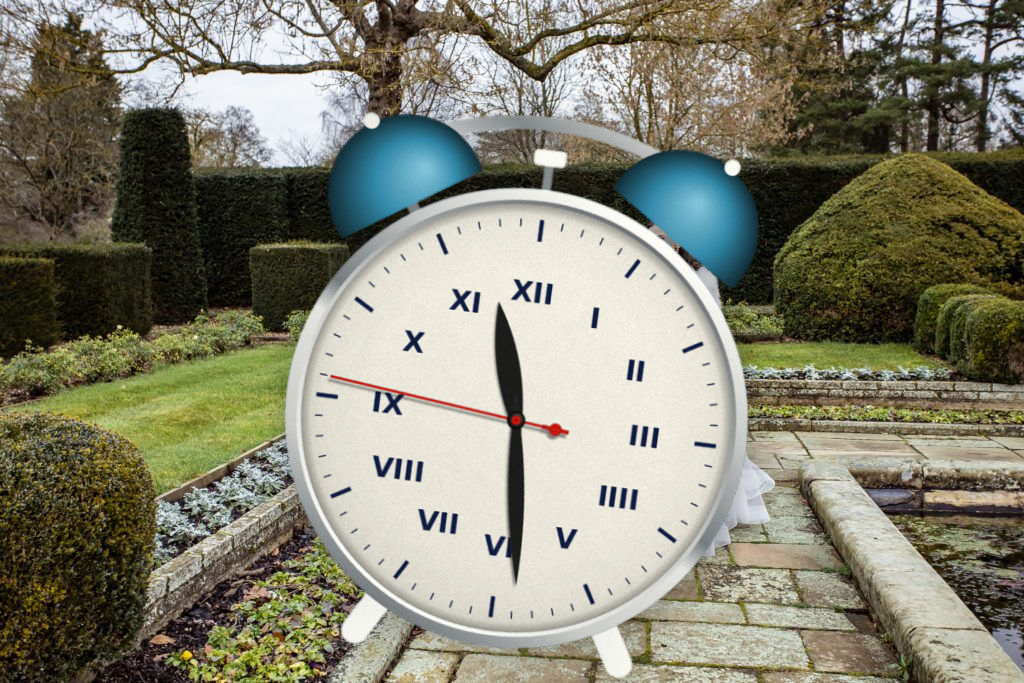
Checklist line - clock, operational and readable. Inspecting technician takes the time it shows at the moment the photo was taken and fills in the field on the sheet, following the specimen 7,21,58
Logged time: 11,28,46
